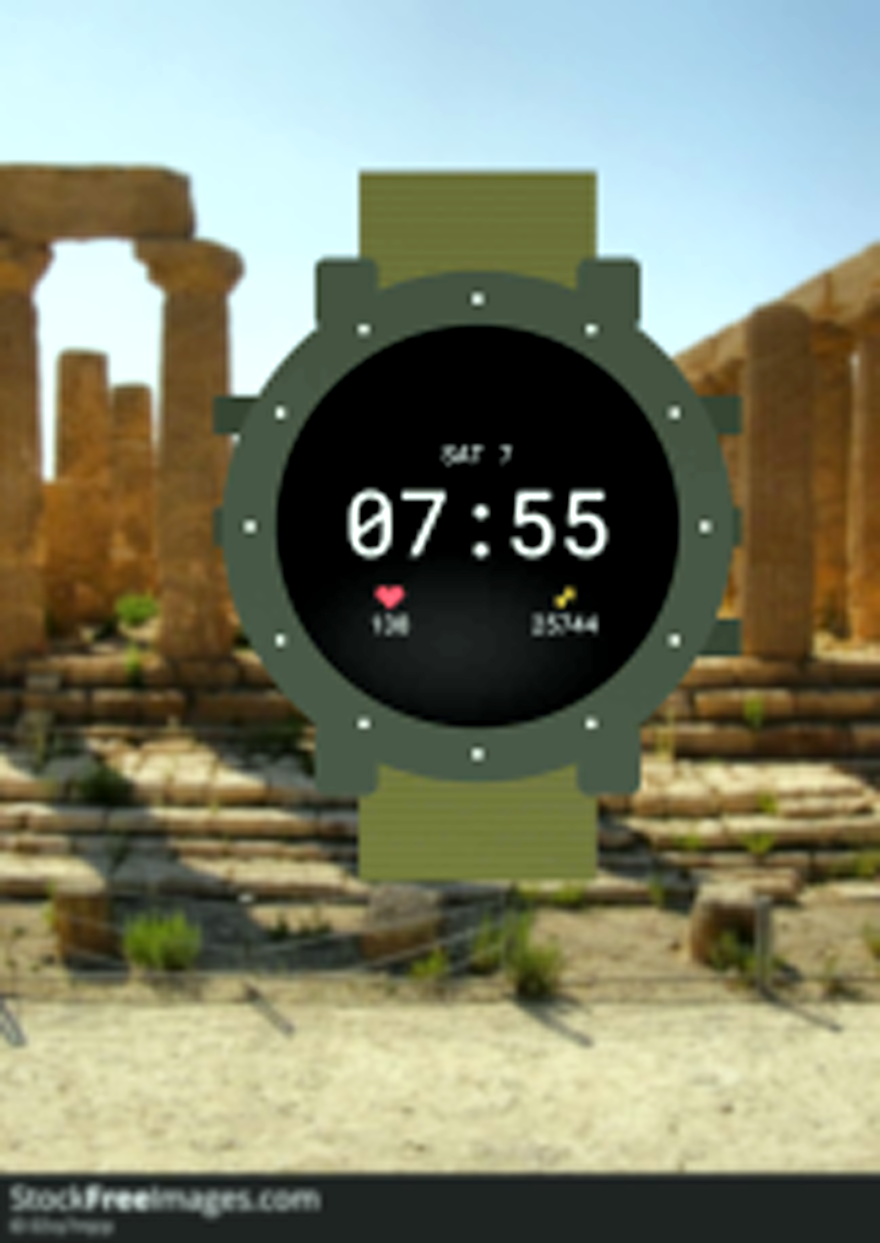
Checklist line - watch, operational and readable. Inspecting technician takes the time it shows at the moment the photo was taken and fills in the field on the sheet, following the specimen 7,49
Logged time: 7,55
